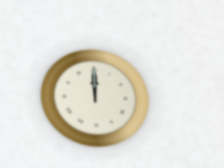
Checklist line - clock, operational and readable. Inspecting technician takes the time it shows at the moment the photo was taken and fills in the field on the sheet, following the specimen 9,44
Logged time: 12,00
